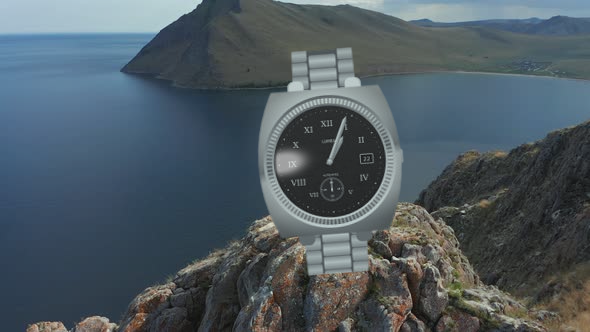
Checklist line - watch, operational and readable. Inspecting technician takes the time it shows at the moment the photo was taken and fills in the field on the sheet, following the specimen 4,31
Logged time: 1,04
